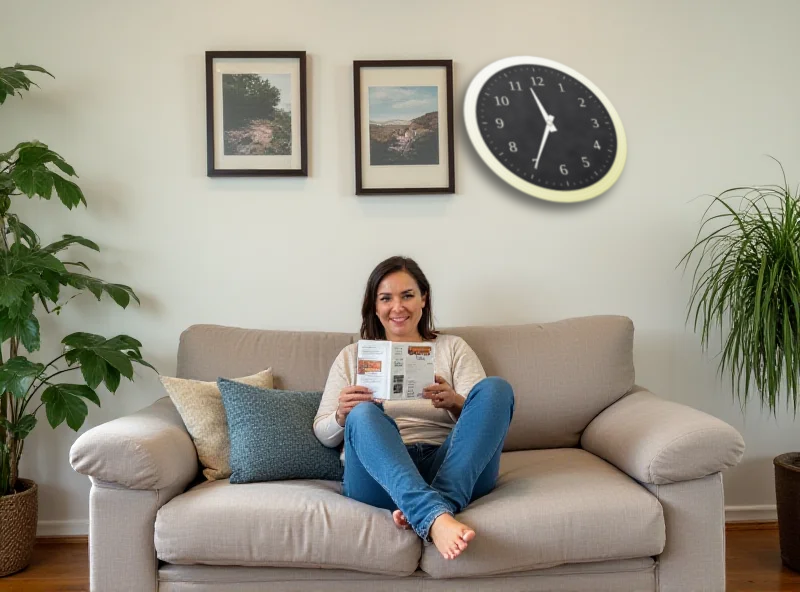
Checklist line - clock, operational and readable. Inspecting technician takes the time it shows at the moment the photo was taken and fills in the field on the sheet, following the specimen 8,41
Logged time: 11,35
